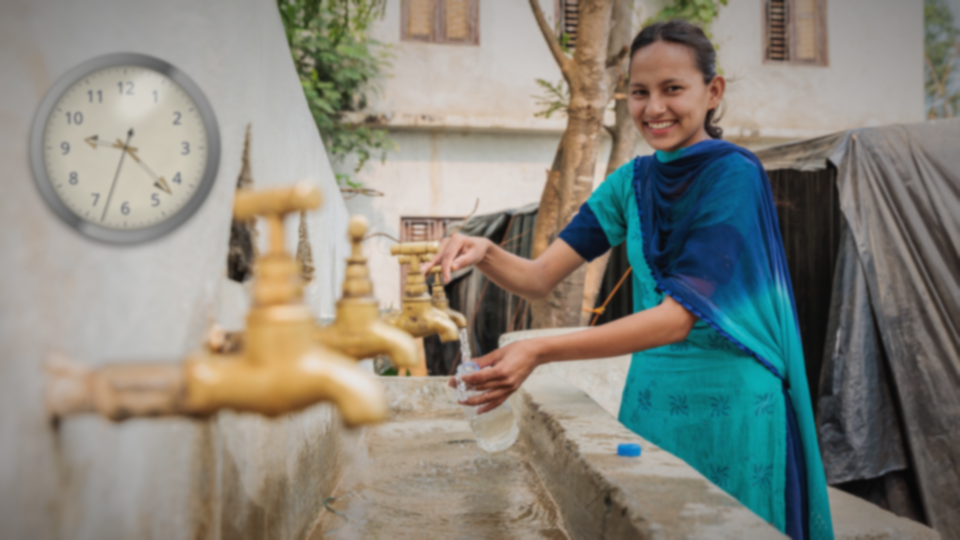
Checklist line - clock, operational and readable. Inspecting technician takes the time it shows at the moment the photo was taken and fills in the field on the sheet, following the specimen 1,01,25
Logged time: 9,22,33
